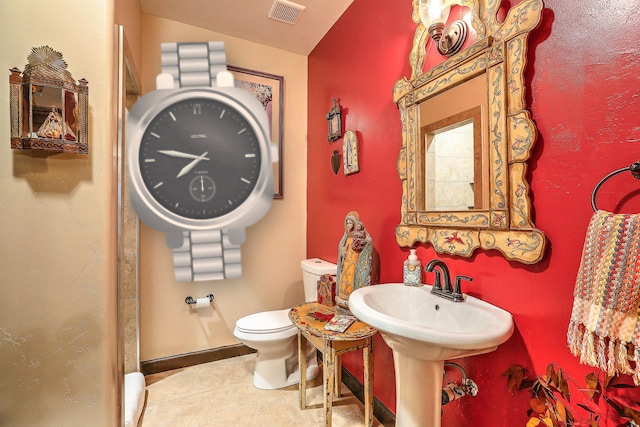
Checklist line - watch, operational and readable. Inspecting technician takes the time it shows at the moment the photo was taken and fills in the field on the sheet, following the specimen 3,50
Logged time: 7,47
